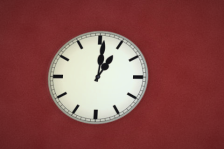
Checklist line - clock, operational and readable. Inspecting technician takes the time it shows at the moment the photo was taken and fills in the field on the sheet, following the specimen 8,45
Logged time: 1,01
